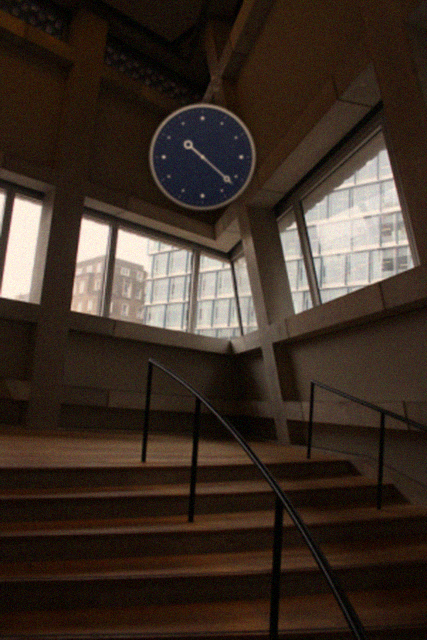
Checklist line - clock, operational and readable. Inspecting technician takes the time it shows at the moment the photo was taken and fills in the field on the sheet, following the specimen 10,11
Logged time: 10,22
